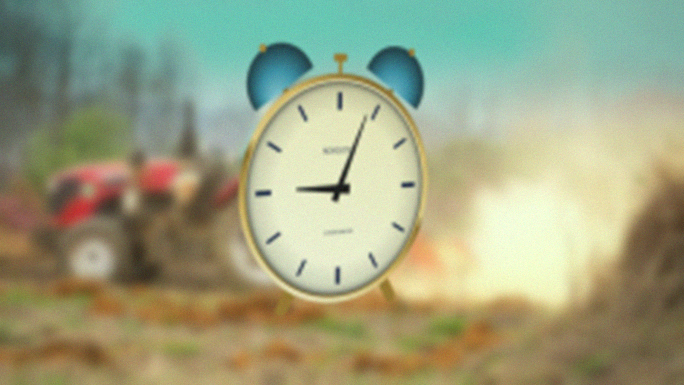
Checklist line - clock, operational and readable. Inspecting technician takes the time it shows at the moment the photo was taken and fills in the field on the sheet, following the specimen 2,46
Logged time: 9,04
